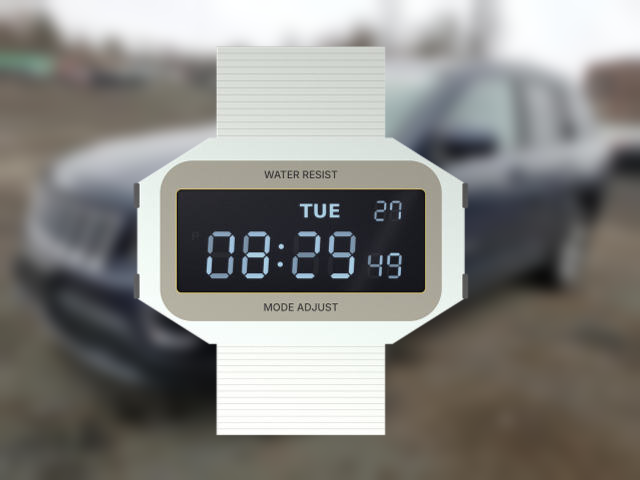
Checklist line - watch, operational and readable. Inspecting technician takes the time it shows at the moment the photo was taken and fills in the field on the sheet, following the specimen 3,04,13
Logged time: 8,29,49
